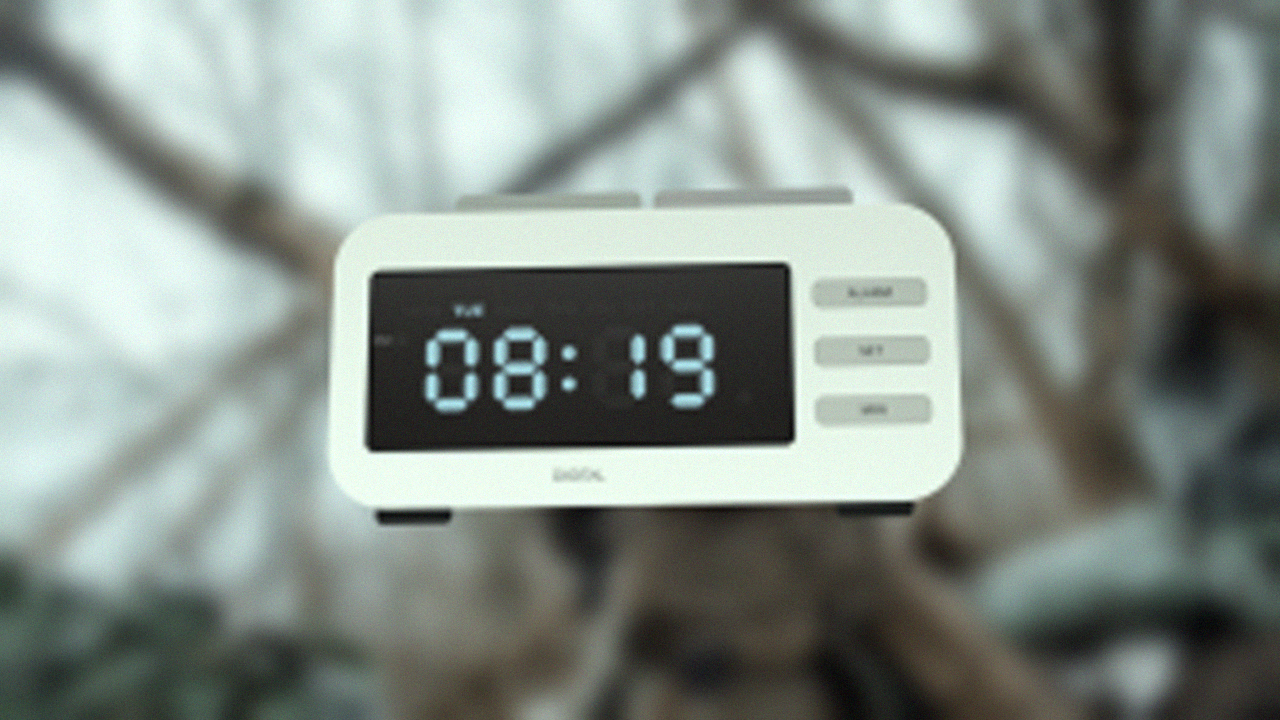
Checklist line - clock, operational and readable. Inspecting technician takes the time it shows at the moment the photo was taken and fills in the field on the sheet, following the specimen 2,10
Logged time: 8,19
